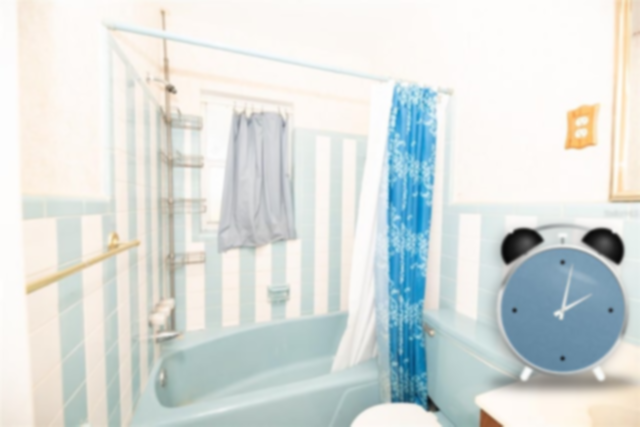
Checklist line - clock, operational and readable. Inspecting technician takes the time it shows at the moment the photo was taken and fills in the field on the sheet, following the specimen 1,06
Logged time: 2,02
